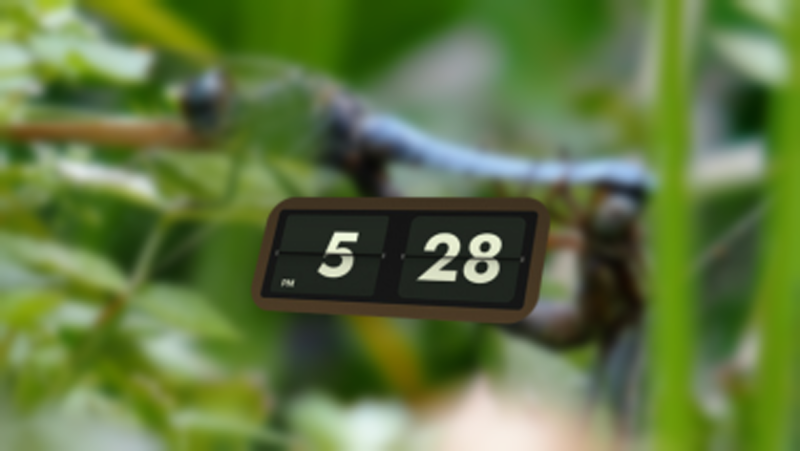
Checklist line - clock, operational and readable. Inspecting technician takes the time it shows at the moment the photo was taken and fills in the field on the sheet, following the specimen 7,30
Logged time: 5,28
